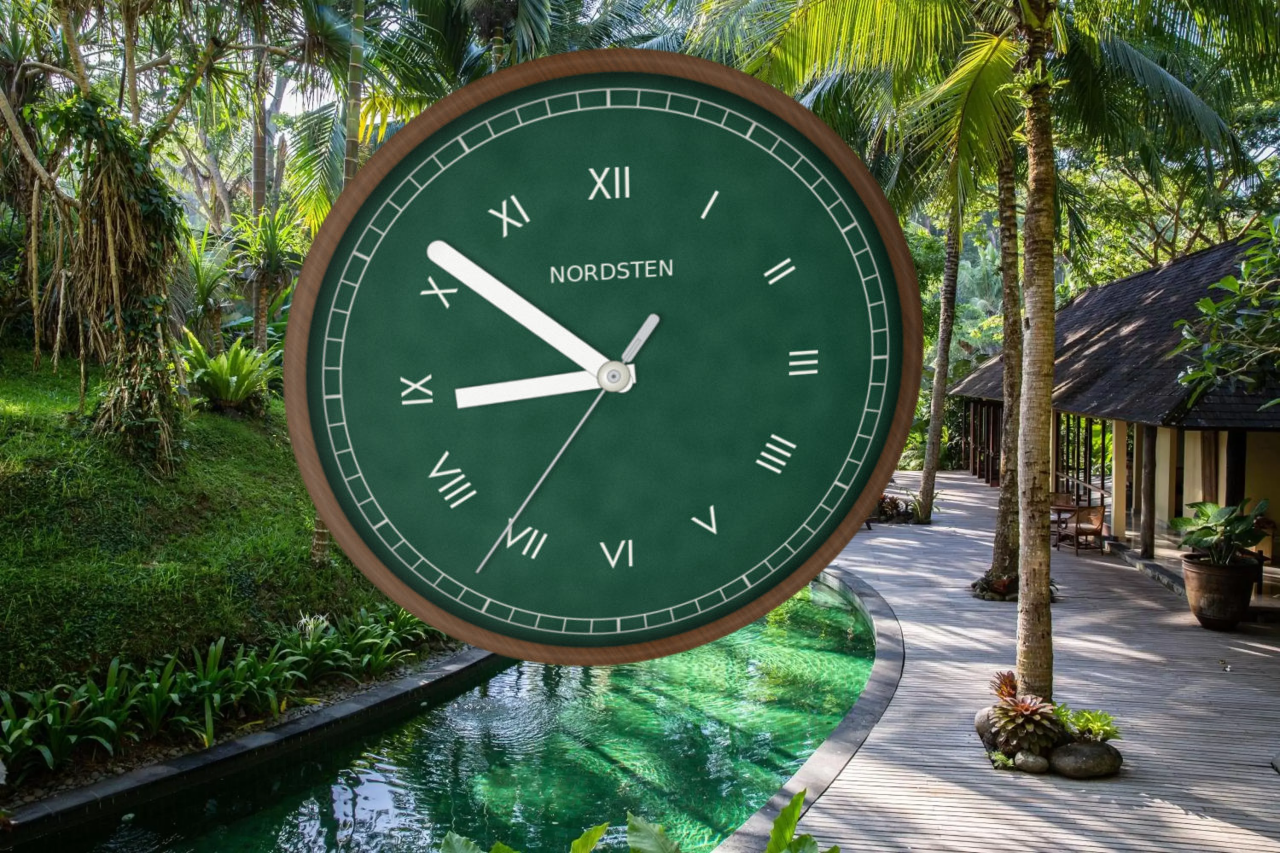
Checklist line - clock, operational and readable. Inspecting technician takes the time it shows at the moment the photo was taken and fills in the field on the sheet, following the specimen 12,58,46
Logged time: 8,51,36
